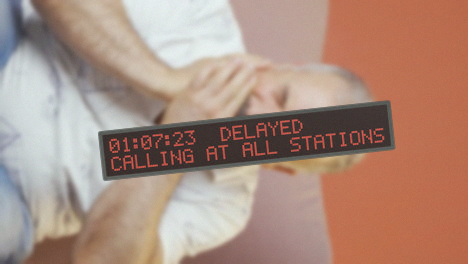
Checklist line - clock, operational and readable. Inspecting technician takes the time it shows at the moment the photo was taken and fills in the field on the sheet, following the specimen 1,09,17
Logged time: 1,07,23
